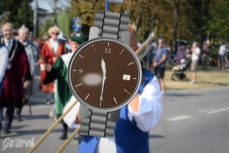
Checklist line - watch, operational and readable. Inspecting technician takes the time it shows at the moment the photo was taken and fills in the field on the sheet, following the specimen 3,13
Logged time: 11,30
